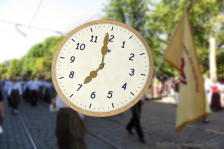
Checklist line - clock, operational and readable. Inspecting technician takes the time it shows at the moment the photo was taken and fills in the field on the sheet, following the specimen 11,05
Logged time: 6,59
